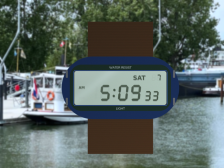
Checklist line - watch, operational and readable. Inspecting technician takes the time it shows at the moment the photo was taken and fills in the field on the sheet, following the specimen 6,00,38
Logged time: 5,09,33
